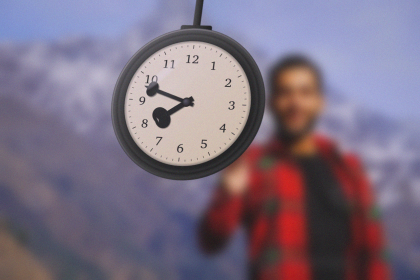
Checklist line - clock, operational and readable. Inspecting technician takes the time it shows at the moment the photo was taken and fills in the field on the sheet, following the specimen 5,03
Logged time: 7,48
